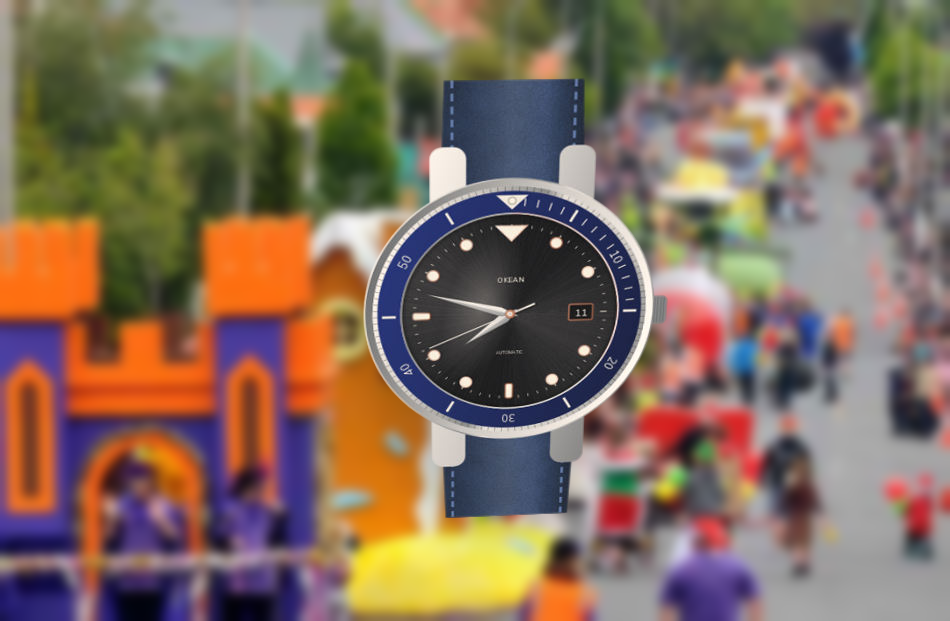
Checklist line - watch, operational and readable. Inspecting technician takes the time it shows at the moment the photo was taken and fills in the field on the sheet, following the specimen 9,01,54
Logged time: 7,47,41
